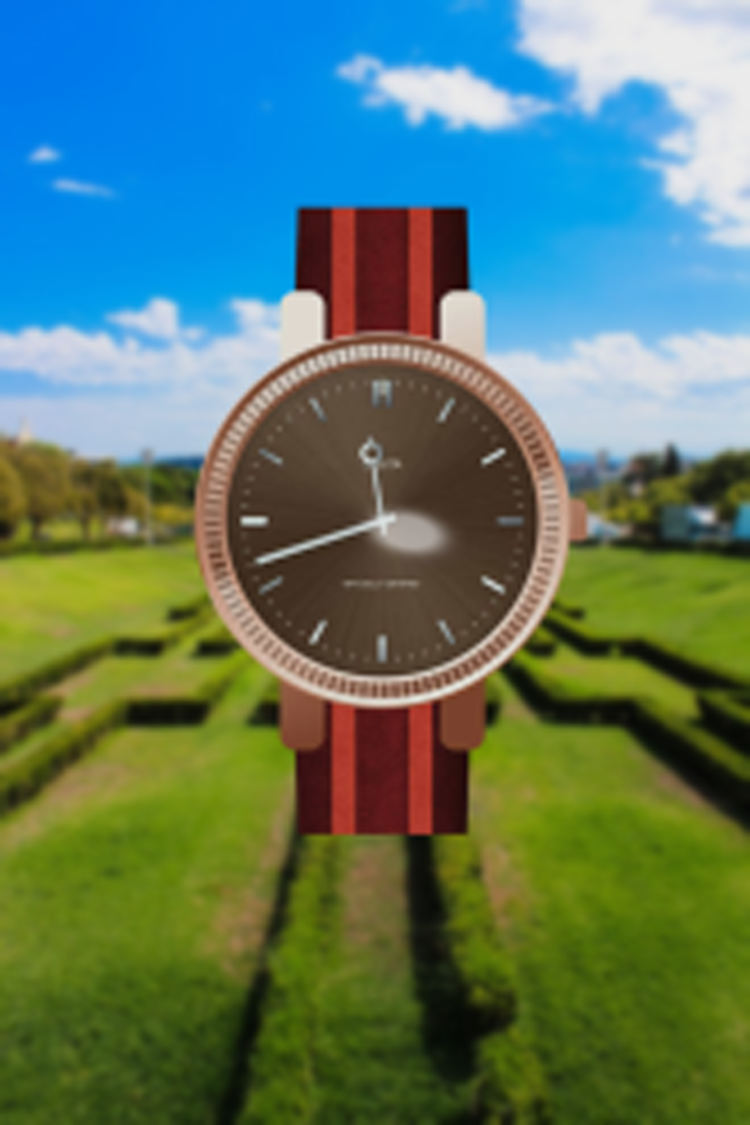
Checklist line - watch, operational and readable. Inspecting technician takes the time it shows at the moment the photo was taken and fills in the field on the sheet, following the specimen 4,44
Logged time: 11,42
